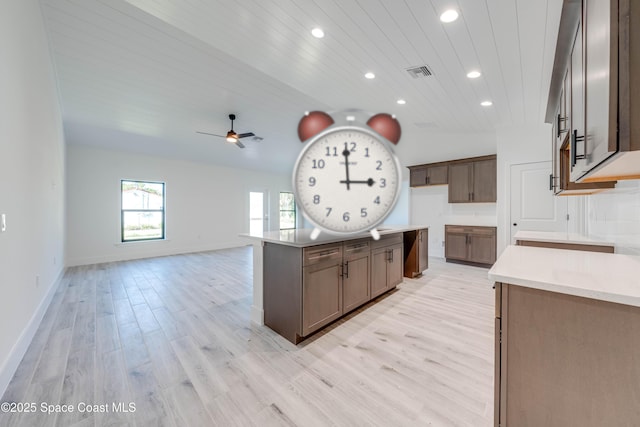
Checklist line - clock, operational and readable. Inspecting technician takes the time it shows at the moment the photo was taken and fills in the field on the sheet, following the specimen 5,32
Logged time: 2,59
